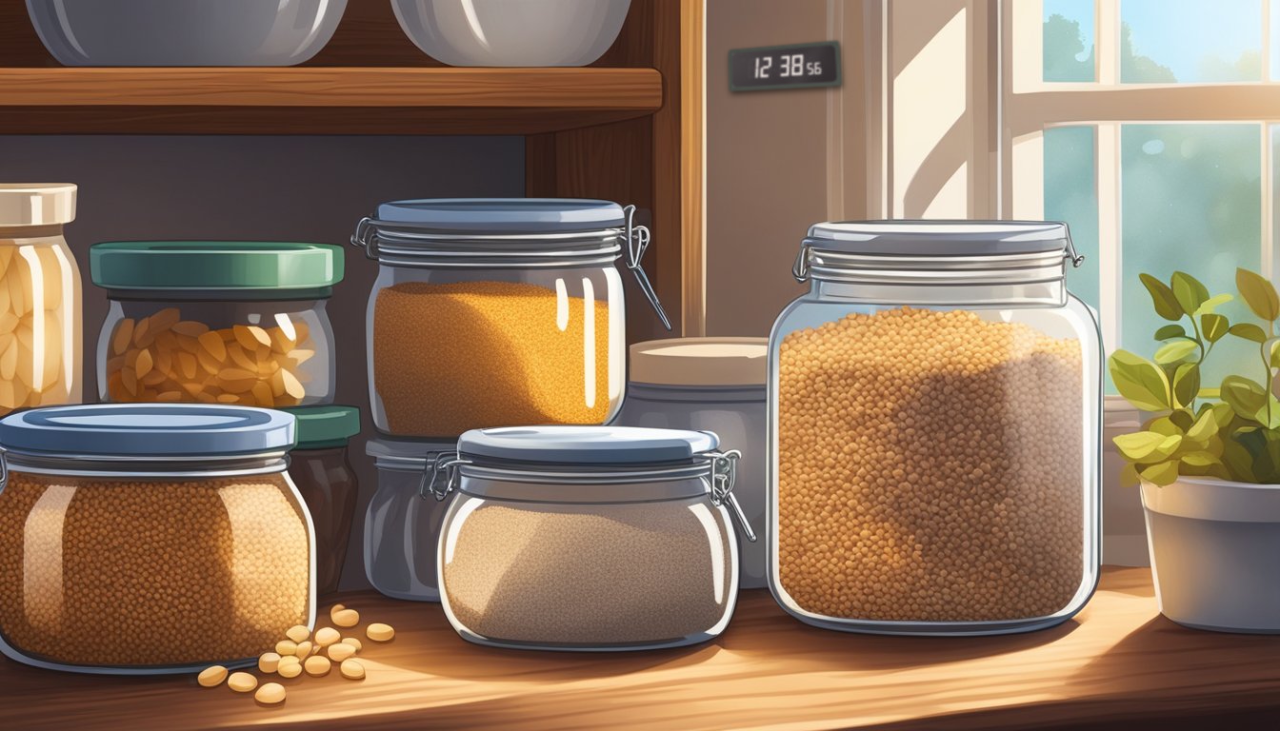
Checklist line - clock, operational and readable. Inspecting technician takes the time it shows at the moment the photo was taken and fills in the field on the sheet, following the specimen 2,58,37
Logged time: 12,38,56
